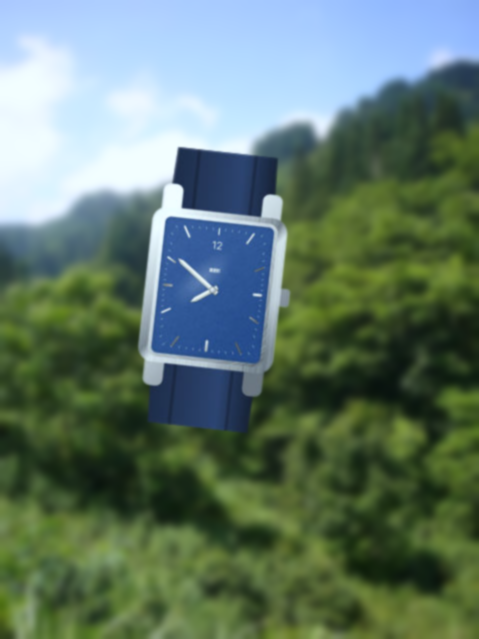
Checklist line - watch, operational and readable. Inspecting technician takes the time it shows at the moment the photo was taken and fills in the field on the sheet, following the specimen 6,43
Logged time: 7,51
